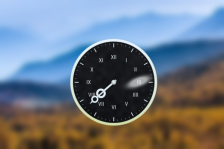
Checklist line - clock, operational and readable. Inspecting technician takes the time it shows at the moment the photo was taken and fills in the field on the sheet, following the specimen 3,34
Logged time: 7,38
